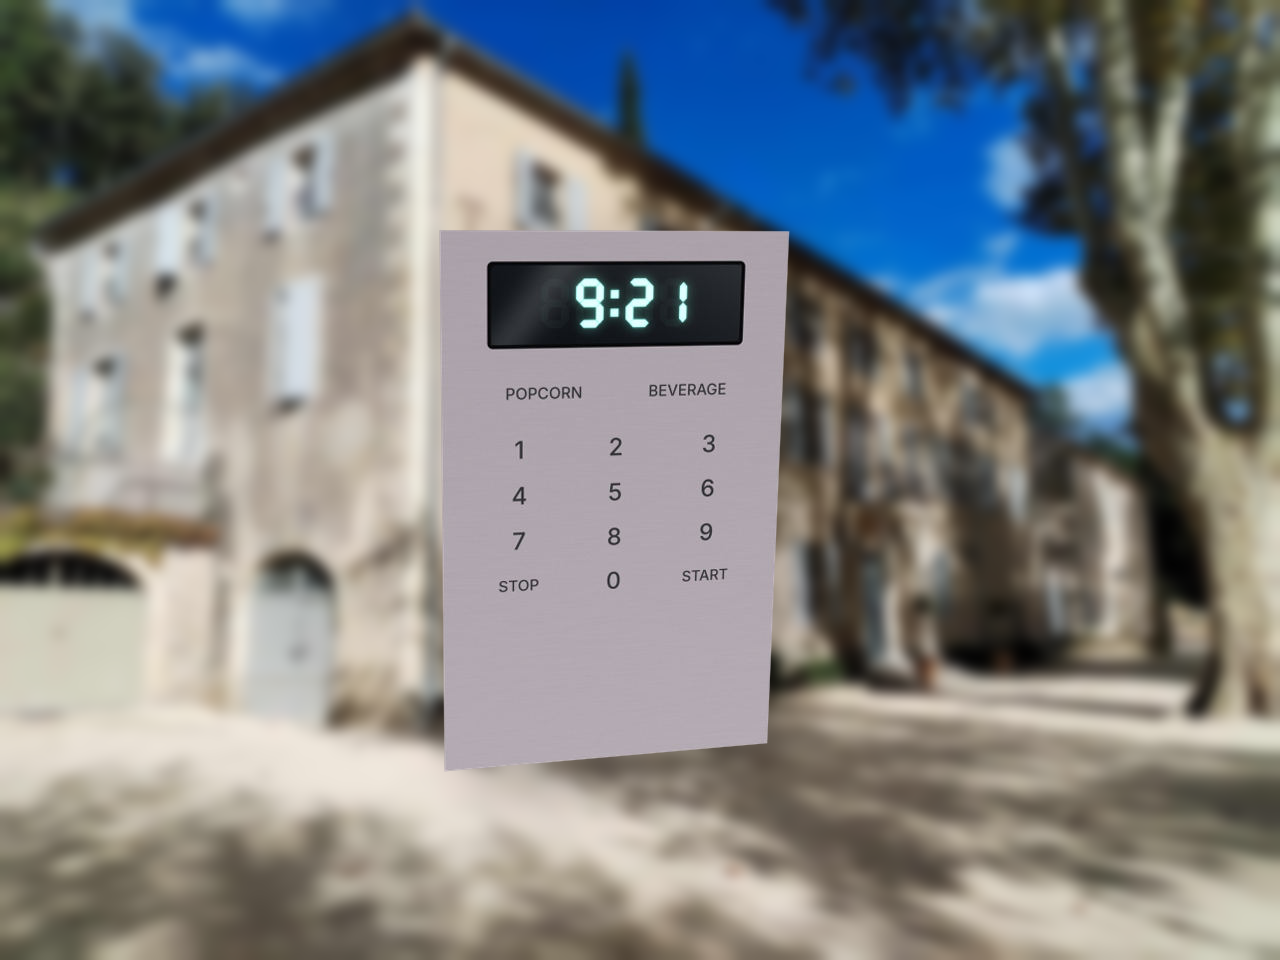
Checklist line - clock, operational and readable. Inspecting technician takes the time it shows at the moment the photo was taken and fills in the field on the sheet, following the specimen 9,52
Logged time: 9,21
